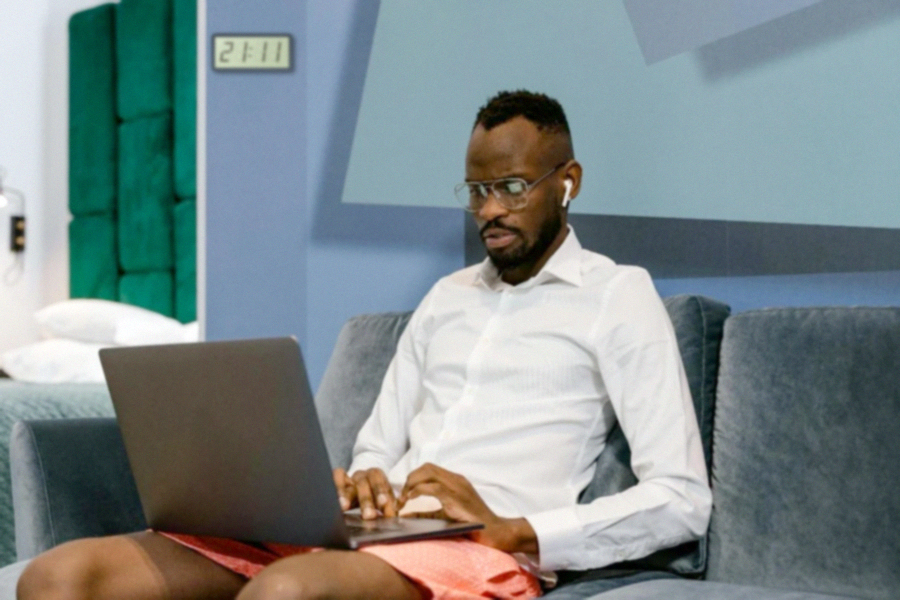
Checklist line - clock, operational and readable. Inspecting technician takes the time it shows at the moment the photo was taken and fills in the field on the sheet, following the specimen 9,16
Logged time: 21,11
